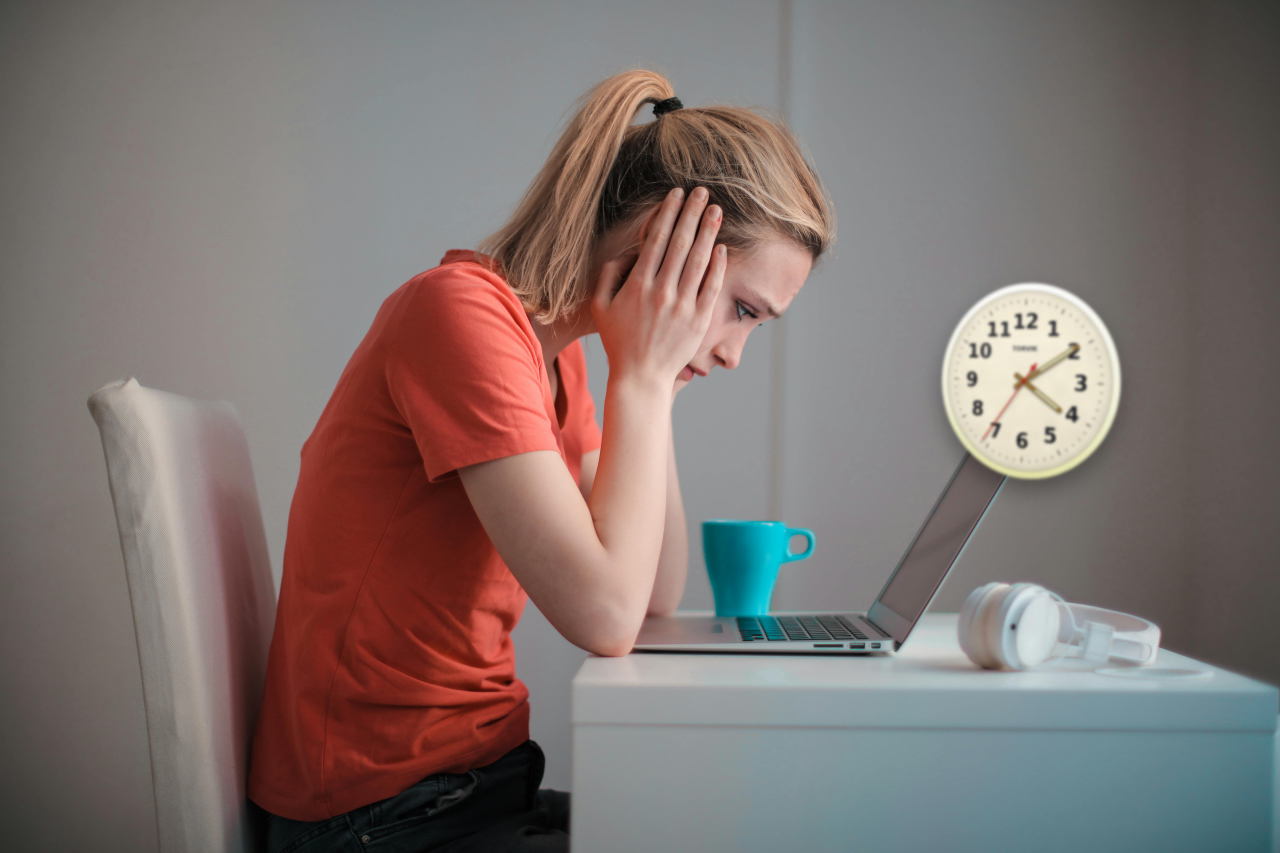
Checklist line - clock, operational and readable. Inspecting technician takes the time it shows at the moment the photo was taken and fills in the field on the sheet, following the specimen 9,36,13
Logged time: 4,09,36
